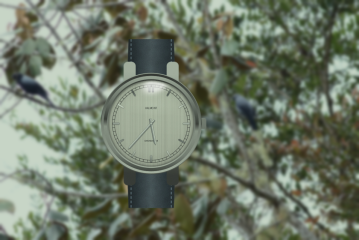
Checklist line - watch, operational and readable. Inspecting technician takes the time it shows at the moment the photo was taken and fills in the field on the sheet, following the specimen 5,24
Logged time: 5,37
